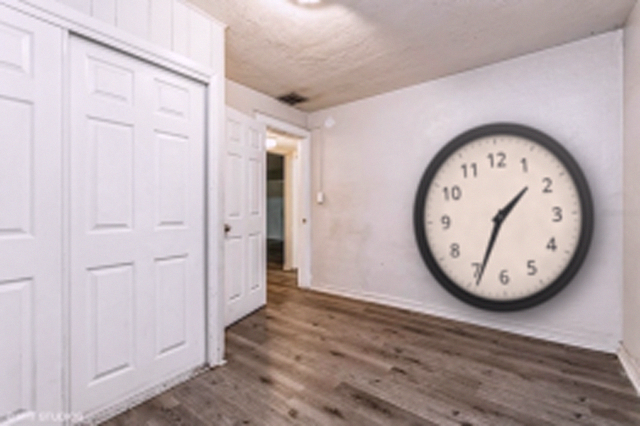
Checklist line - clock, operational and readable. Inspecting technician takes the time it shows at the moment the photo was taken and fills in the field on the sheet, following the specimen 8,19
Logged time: 1,34
